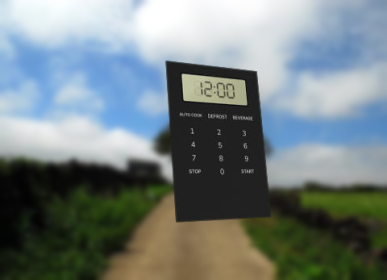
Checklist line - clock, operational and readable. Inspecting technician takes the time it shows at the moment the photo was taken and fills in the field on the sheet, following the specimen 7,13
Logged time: 12,00
